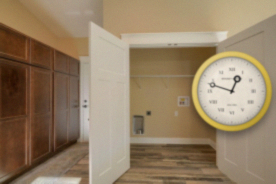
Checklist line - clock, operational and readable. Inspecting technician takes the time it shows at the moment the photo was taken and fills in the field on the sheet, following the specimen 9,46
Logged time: 12,48
